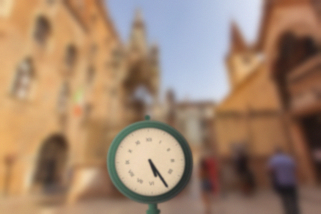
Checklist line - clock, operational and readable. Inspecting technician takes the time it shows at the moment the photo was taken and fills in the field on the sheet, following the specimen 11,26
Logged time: 5,25
